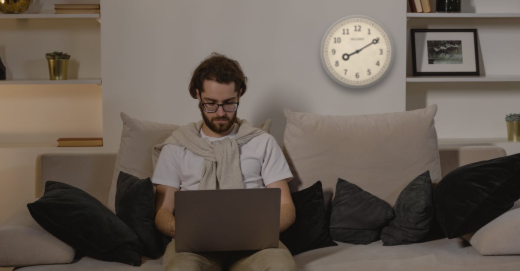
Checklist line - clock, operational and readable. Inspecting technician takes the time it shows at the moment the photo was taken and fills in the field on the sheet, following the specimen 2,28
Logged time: 8,10
